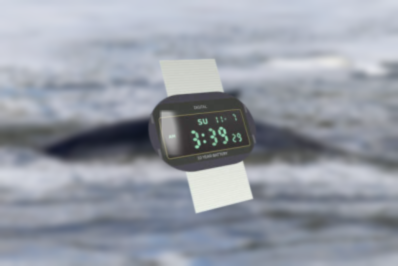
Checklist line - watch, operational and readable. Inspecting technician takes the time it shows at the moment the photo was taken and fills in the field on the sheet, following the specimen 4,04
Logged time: 3,39
